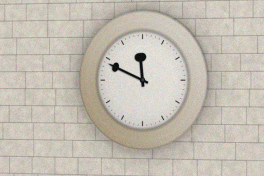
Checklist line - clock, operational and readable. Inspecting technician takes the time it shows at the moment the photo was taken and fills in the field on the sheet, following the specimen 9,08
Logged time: 11,49
